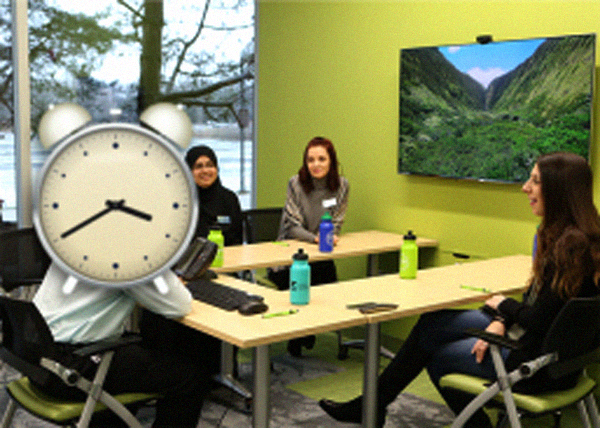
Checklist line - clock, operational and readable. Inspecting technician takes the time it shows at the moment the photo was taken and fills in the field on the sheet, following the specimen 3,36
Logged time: 3,40
